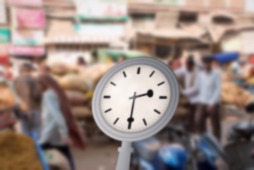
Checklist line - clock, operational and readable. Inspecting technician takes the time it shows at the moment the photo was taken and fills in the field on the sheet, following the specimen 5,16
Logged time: 2,30
